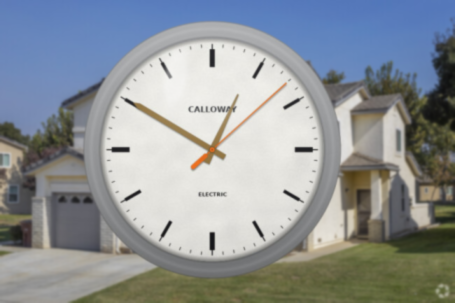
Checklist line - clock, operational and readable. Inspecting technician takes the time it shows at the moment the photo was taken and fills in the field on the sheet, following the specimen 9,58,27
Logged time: 12,50,08
